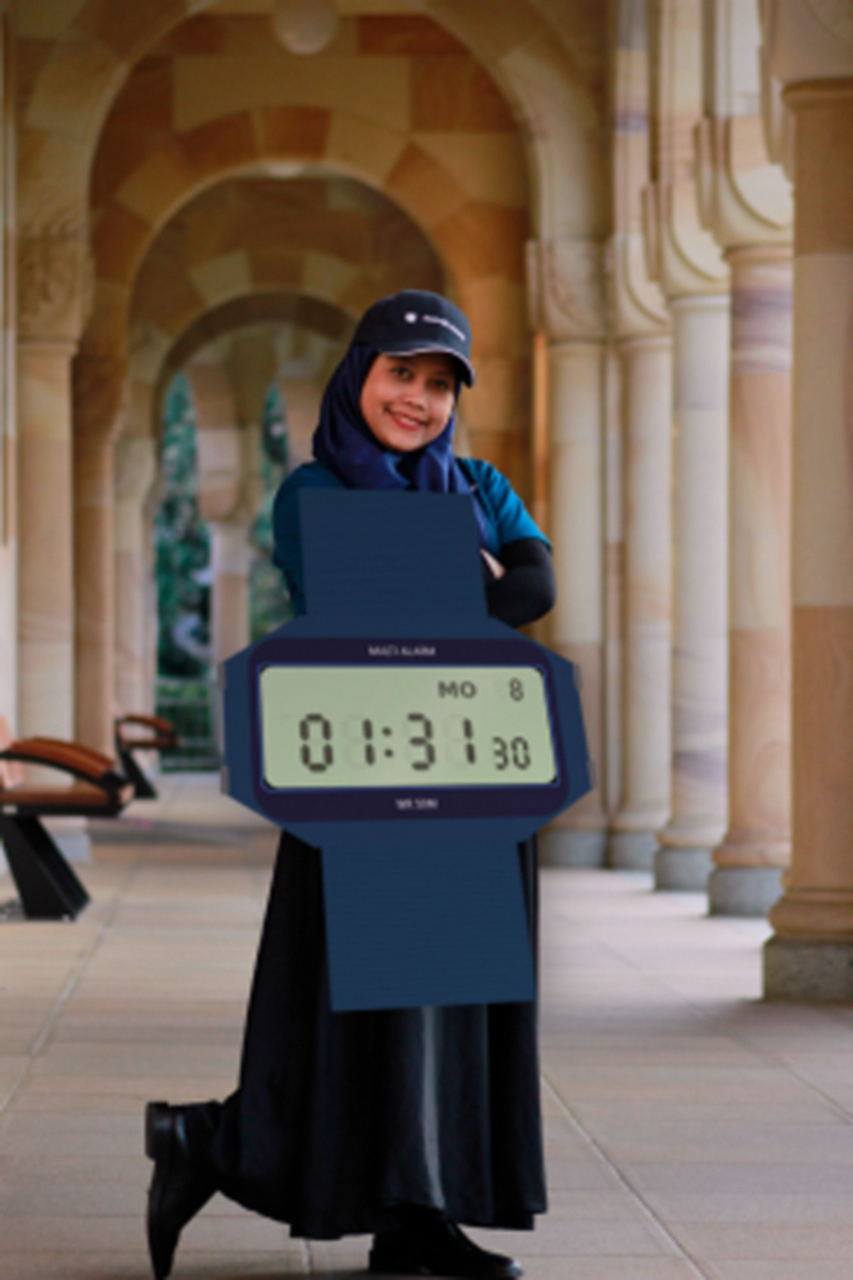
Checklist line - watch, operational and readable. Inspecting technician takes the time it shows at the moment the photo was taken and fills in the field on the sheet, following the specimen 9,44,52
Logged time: 1,31,30
